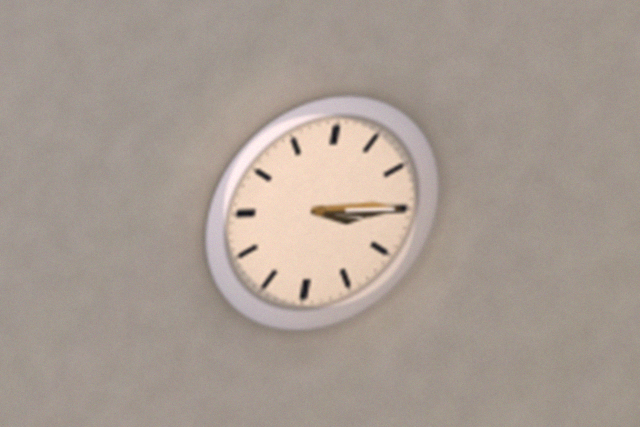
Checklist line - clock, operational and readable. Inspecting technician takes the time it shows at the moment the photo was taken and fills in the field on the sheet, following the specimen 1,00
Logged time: 3,15
